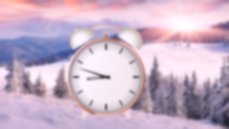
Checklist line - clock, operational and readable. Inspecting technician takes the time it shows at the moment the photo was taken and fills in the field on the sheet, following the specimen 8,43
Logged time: 8,48
